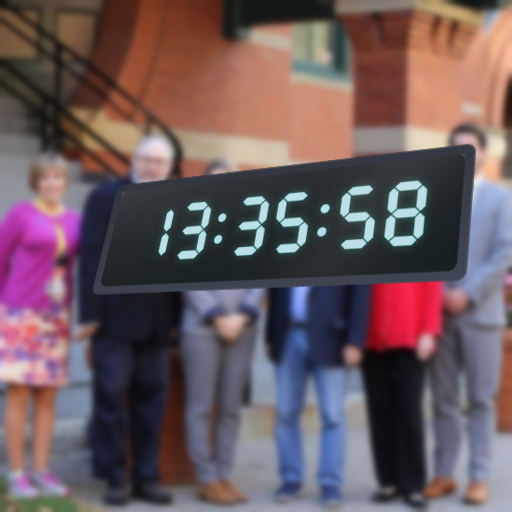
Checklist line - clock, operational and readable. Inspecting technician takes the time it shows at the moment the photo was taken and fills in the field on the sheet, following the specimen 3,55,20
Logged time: 13,35,58
